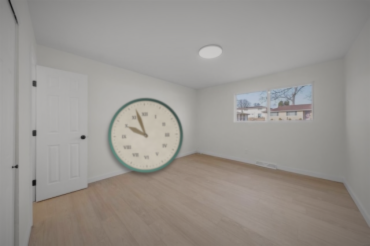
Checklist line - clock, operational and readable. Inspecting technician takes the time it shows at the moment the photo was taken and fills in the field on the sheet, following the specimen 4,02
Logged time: 9,57
